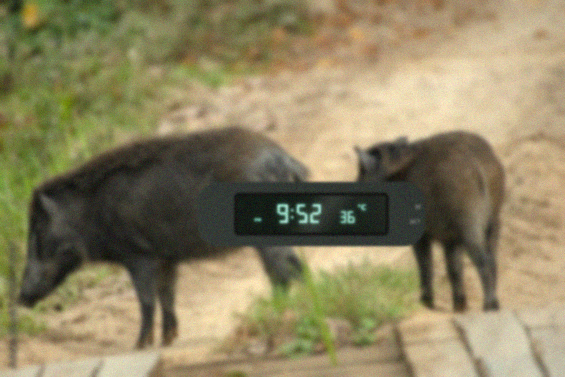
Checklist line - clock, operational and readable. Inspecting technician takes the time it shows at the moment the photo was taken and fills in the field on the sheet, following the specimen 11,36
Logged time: 9,52
